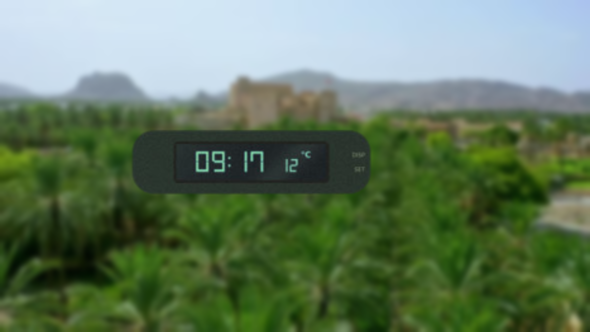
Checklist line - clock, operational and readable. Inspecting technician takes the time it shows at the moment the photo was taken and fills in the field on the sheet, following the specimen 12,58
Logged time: 9,17
